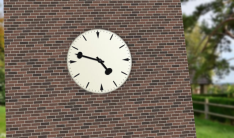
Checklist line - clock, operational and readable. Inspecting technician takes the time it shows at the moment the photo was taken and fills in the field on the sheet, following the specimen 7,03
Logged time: 4,48
